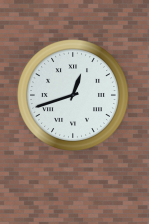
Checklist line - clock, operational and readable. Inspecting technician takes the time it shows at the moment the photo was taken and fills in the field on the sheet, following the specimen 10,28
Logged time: 12,42
